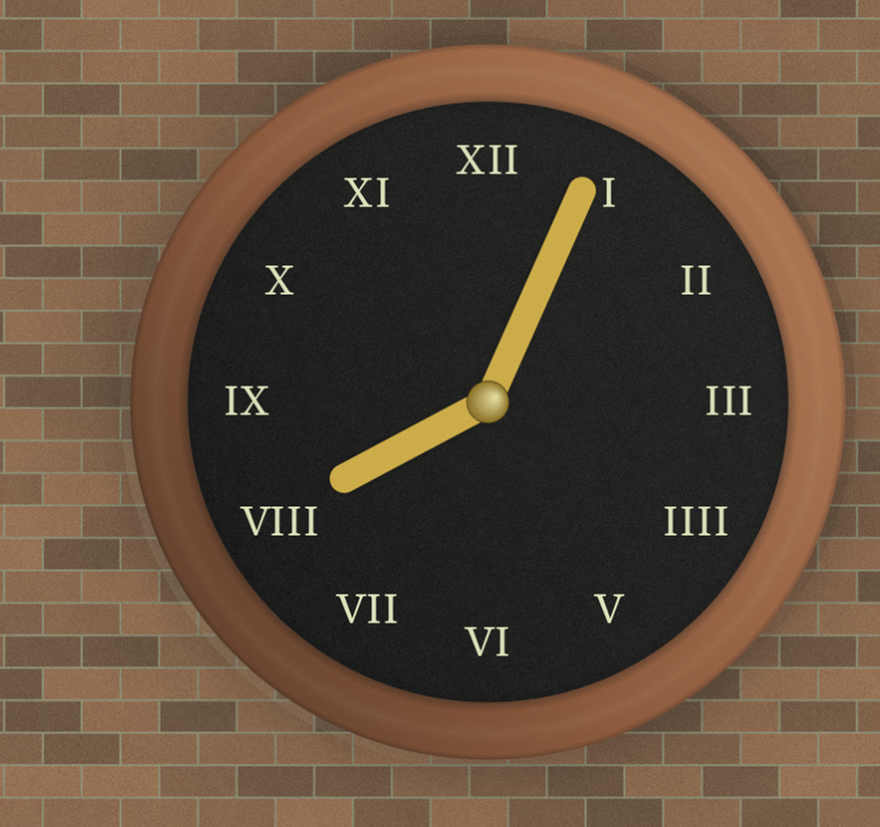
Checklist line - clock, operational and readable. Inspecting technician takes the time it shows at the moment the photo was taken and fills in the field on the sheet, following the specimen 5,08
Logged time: 8,04
